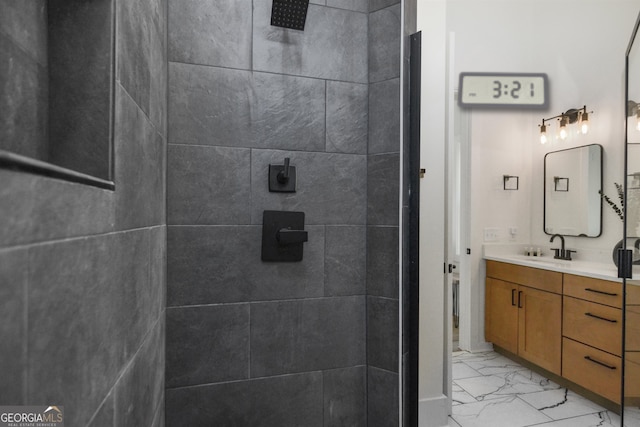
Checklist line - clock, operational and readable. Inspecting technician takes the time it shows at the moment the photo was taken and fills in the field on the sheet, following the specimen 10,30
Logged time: 3,21
